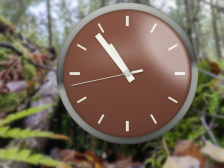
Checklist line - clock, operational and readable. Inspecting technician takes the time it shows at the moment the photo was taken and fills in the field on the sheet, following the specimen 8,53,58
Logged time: 10,53,43
